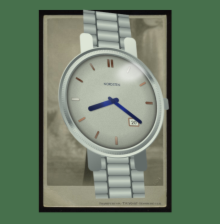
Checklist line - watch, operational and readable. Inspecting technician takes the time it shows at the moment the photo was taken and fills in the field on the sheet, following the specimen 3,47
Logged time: 8,21
